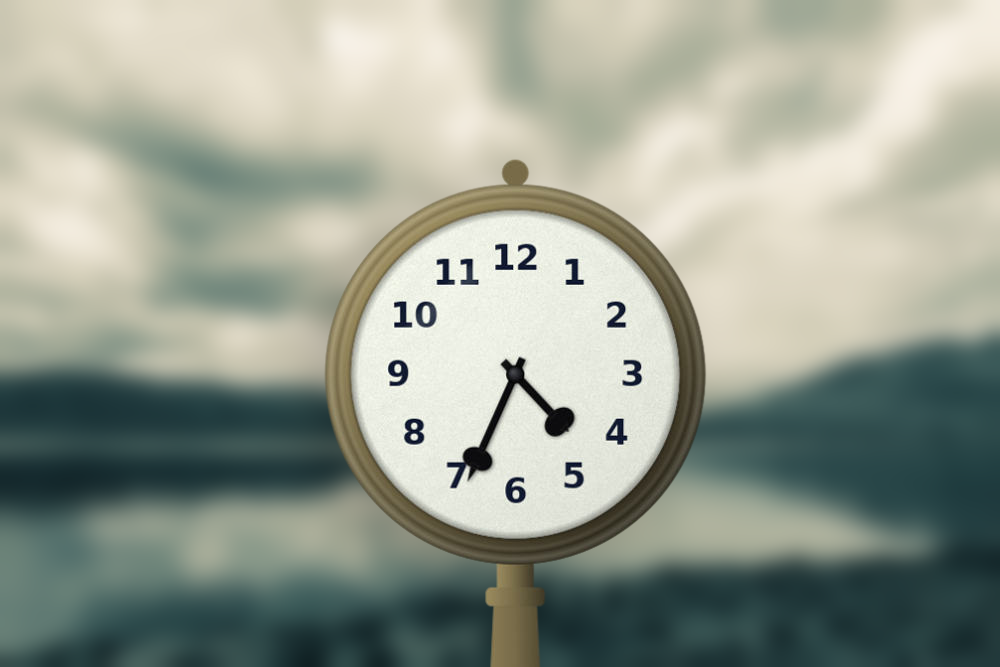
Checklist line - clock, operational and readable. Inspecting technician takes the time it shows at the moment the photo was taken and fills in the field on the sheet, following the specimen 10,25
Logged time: 4,34
